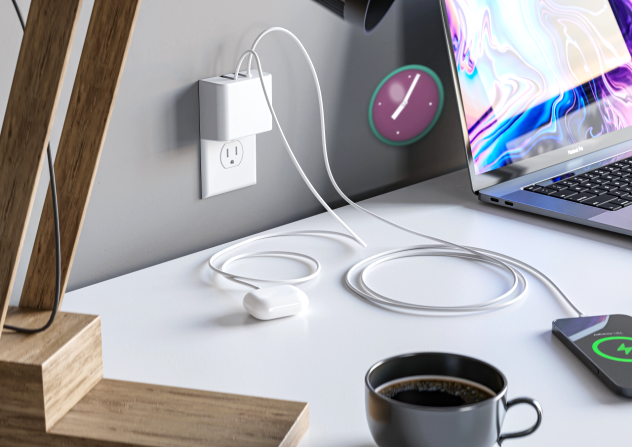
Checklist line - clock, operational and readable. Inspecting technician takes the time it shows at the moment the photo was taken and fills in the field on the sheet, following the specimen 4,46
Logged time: 7,03
